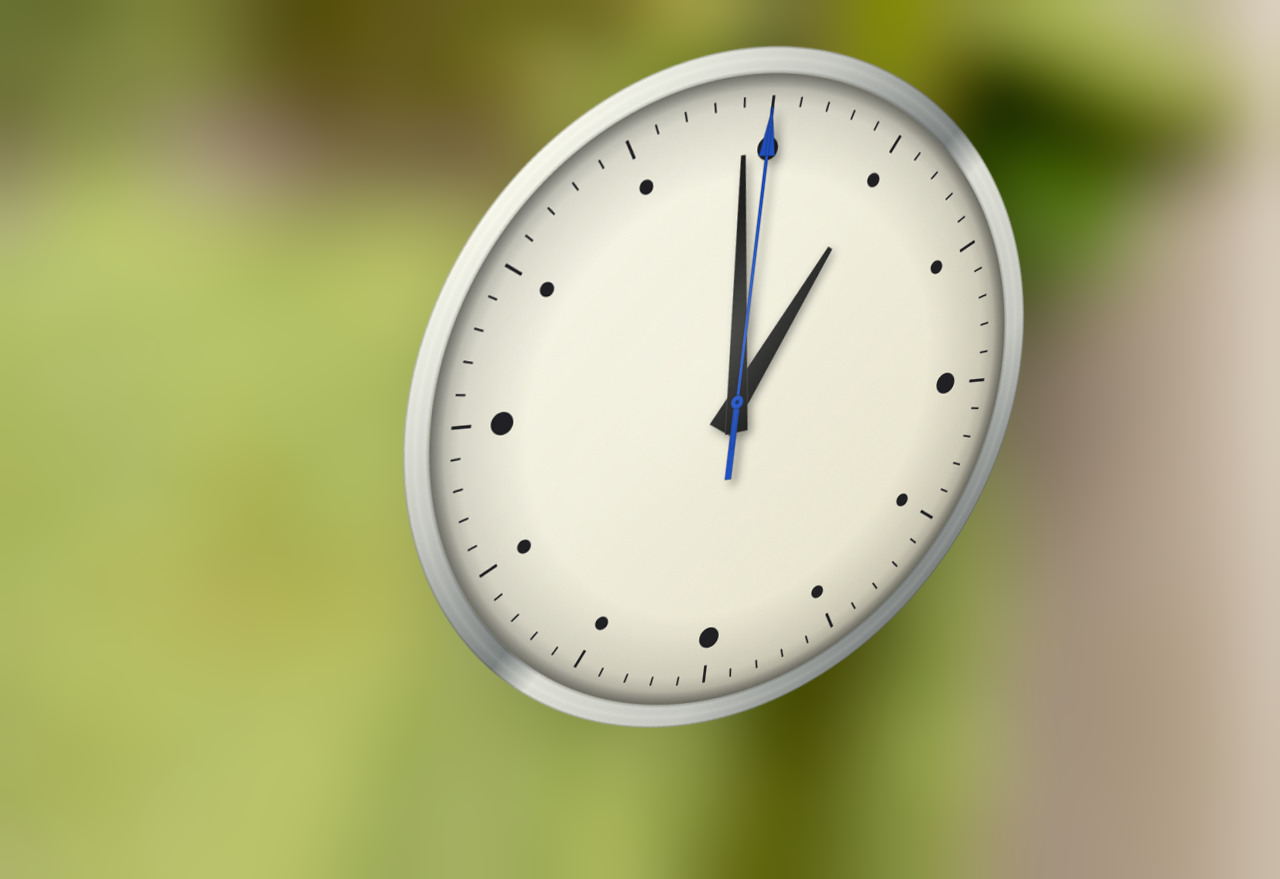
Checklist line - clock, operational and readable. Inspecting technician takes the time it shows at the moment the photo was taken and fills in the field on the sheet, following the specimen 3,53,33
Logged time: 12,59,00
